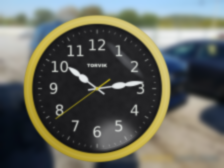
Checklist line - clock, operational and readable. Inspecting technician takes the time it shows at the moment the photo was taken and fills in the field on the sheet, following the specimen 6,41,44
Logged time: 10,13,39
